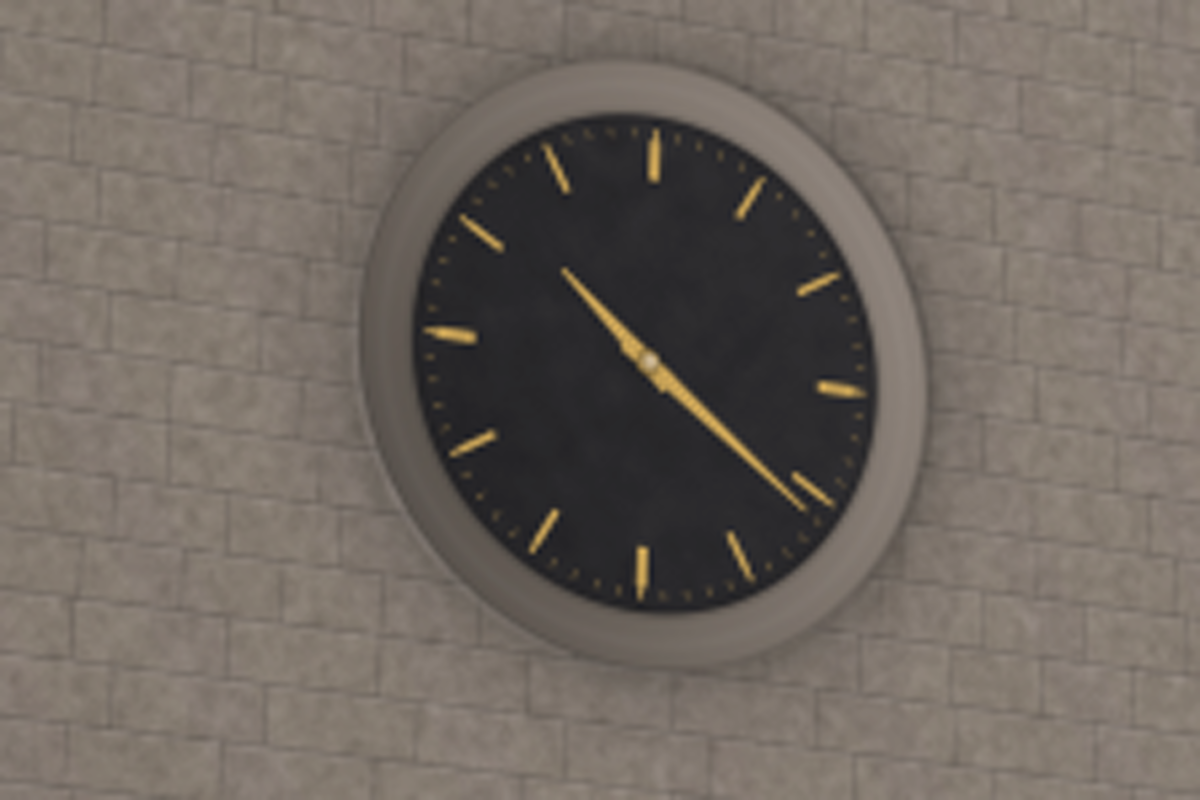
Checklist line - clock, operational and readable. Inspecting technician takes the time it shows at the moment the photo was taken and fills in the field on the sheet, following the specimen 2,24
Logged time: 10,21
